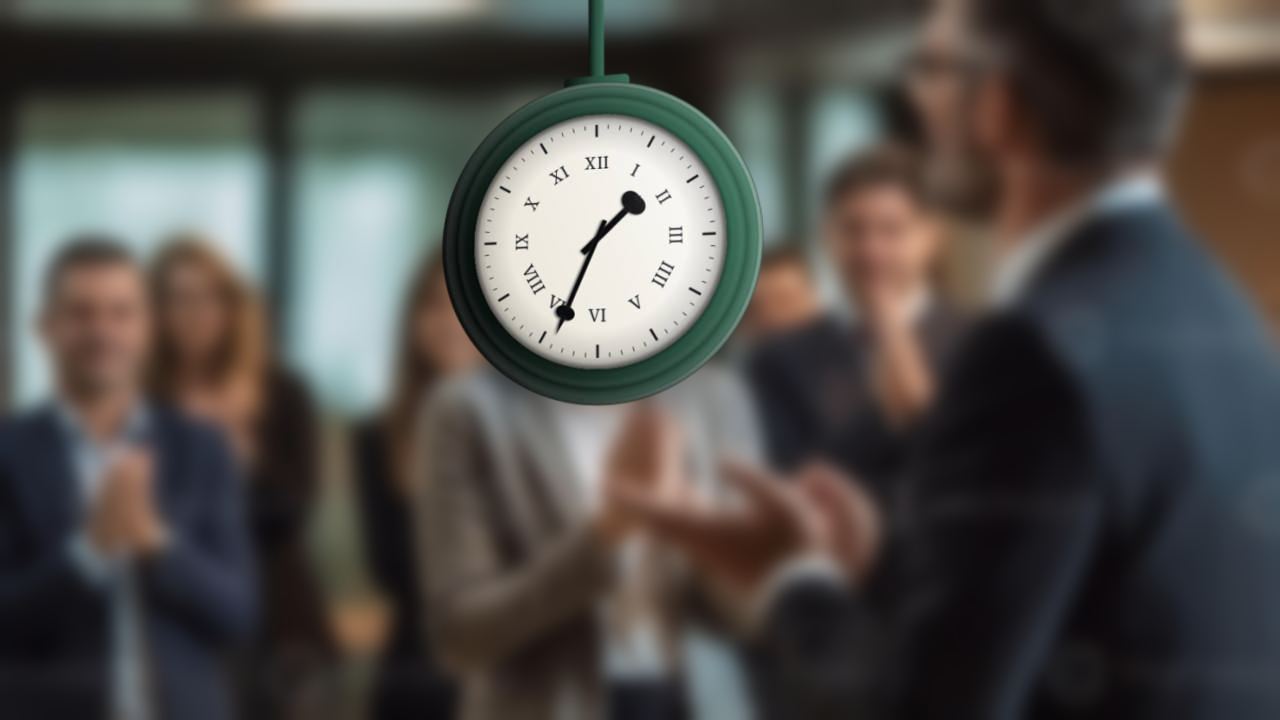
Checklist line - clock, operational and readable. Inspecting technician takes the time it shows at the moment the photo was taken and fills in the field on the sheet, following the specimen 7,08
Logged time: 1,34
